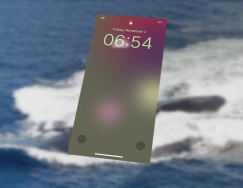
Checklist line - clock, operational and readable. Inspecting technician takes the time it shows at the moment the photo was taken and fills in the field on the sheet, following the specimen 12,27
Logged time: 6,54
